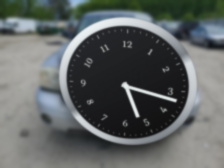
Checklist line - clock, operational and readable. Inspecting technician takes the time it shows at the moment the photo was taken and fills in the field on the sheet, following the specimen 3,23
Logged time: 5,17
